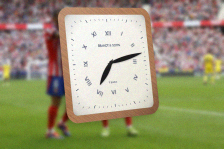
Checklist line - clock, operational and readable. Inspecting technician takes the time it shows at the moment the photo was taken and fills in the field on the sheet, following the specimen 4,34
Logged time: 7,13
